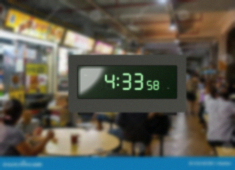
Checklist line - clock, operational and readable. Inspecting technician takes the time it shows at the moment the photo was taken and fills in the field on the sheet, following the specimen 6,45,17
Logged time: 4,33,58
